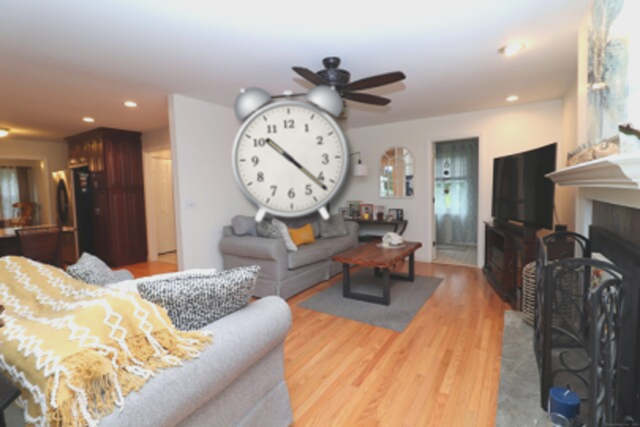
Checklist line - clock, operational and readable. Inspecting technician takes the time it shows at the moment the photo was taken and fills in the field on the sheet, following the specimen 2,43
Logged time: 10,22
